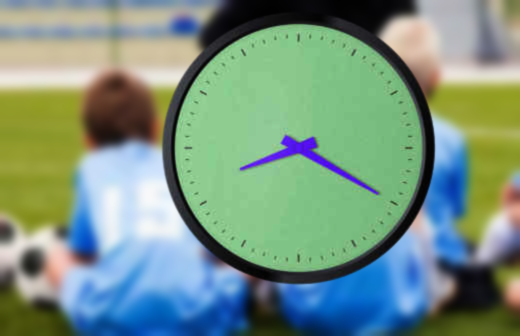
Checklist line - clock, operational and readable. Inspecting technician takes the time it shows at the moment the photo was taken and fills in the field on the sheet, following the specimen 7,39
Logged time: 8,20
